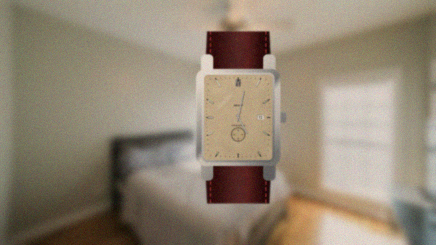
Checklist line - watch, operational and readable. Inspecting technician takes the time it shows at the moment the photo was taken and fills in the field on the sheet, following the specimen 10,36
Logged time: 5,02
